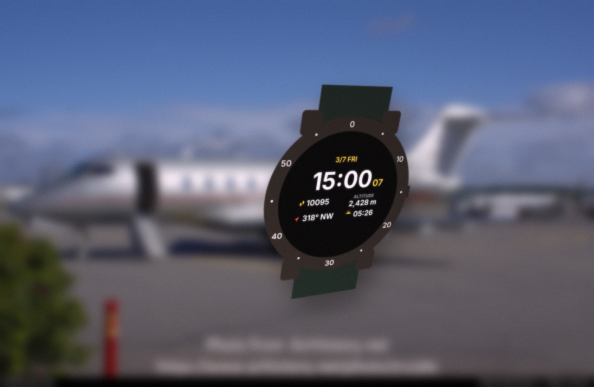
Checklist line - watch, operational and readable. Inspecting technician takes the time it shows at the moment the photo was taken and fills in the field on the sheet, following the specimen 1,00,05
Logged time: 15,00,07
